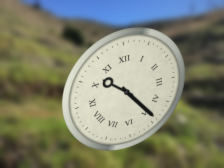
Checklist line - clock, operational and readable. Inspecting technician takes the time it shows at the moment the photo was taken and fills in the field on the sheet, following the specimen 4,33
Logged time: 10,24
